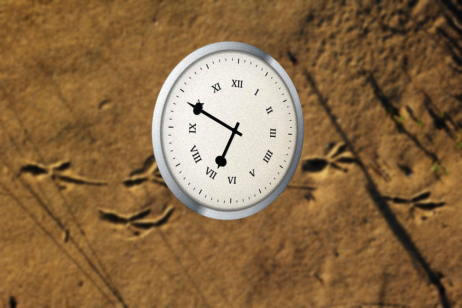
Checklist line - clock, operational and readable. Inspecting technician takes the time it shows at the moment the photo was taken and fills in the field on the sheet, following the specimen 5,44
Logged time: 6,49
